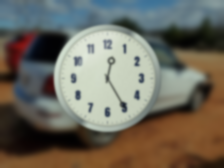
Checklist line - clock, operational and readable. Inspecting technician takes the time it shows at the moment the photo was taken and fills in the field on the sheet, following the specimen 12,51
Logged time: 12,25
